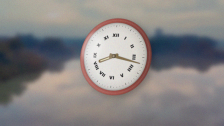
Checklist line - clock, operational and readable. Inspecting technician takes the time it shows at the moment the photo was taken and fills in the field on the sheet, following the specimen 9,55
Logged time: 8,17
